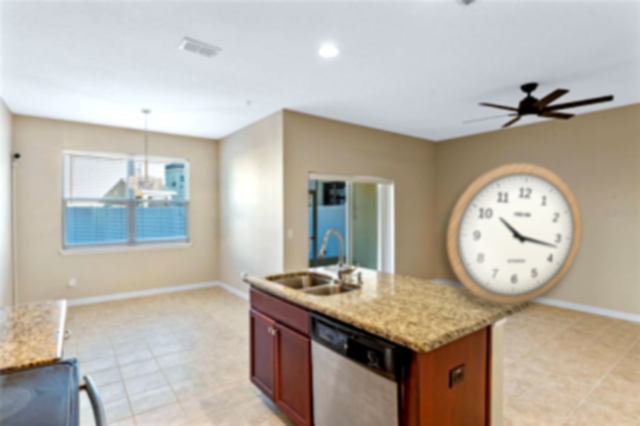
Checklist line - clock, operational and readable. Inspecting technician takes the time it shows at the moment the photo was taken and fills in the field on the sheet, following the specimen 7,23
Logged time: 10,17
